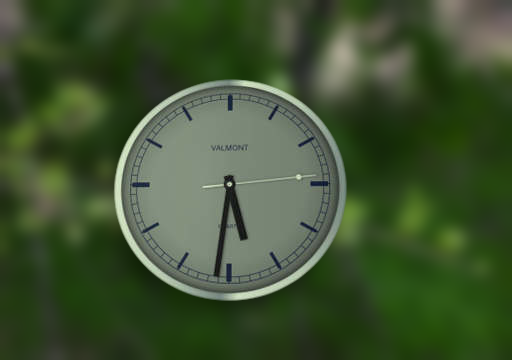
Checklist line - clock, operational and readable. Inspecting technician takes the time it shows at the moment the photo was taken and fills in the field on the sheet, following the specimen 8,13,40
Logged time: 5,31,14
